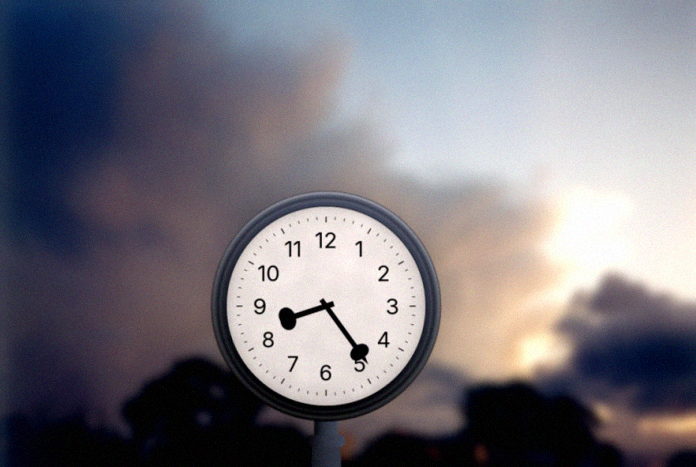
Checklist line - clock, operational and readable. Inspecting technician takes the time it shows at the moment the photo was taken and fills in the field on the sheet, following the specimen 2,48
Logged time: 8,24
